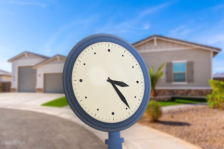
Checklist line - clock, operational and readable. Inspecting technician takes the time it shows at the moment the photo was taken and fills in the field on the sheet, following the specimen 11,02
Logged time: 3,24
